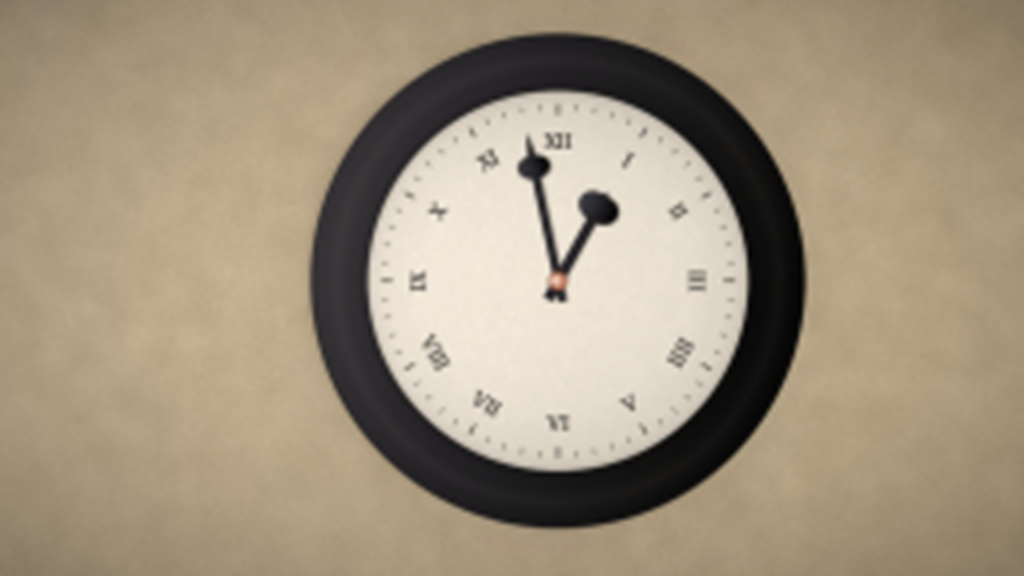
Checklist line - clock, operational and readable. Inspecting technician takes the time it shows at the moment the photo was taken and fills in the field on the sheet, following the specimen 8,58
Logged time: 12,58
